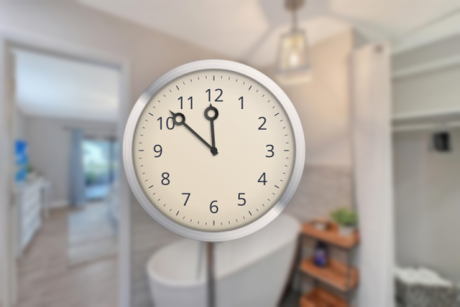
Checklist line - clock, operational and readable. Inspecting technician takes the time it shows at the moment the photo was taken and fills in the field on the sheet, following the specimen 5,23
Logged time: 11,52
